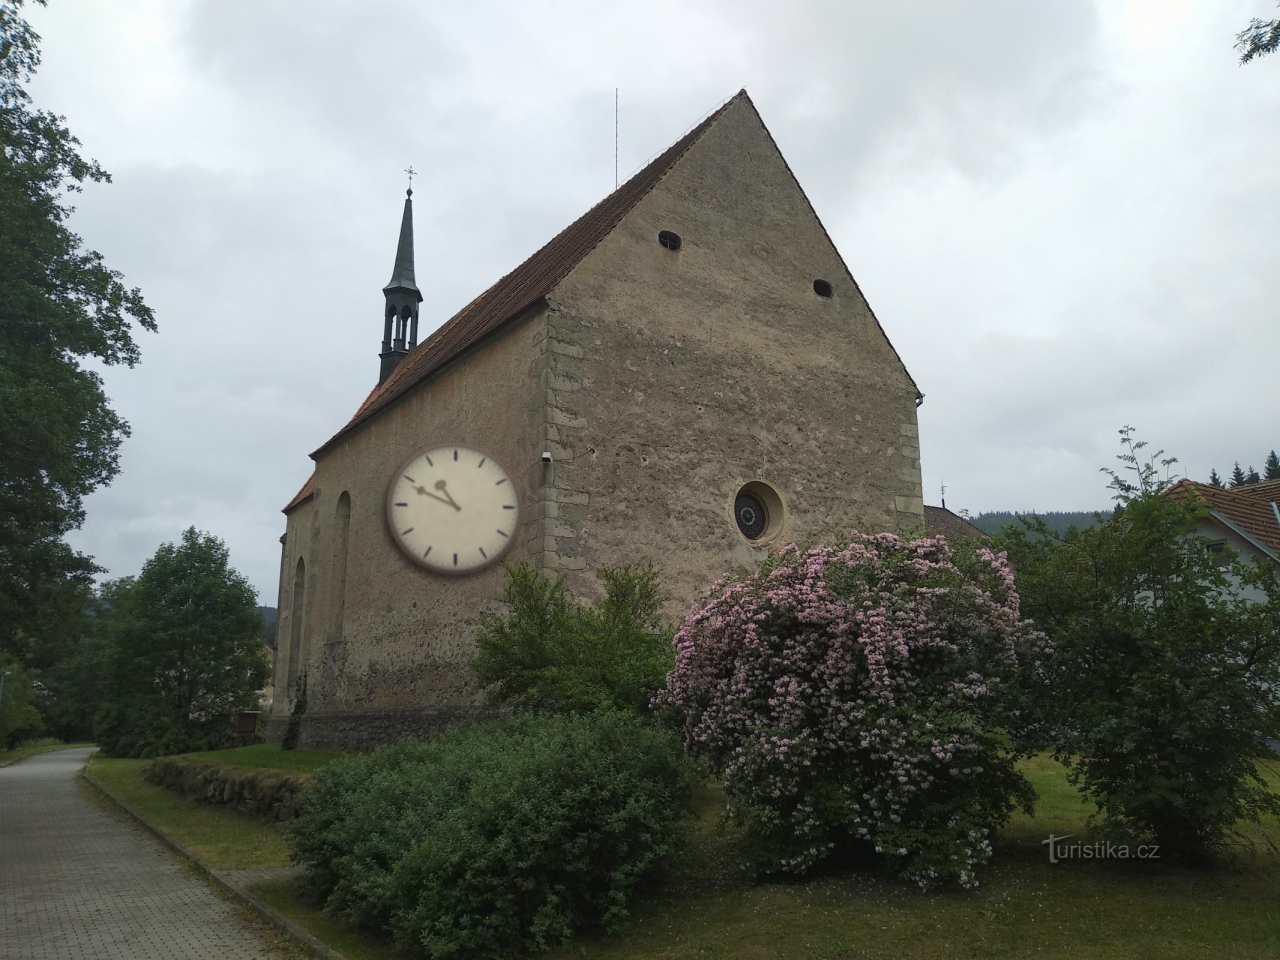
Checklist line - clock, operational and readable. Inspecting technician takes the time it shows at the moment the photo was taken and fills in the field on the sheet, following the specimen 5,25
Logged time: 10,49
